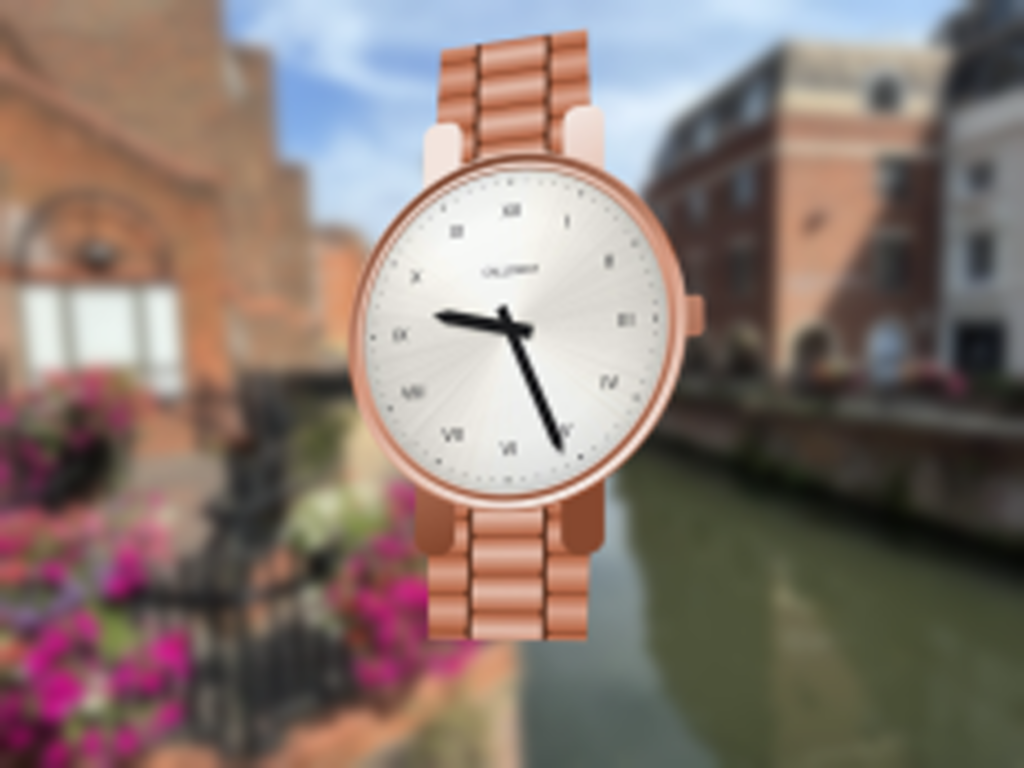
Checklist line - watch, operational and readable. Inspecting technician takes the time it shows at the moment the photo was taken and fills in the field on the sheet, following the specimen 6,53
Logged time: 9,26
